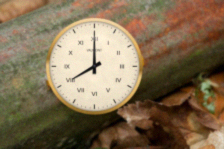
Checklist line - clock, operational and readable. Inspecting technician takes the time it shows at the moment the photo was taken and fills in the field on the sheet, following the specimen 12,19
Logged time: 8,00
